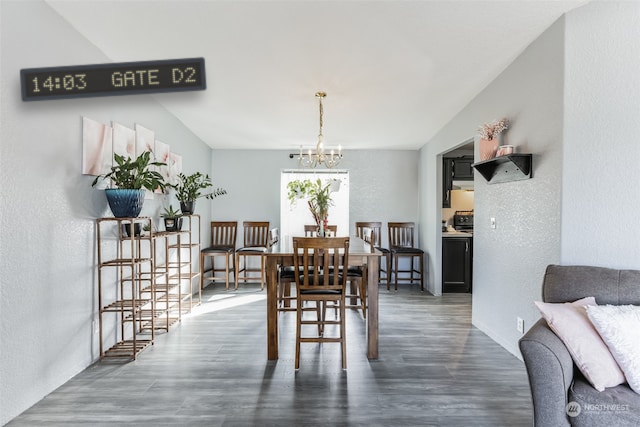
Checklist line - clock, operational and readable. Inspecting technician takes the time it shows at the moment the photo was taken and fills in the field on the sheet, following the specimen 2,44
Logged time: 14,03
